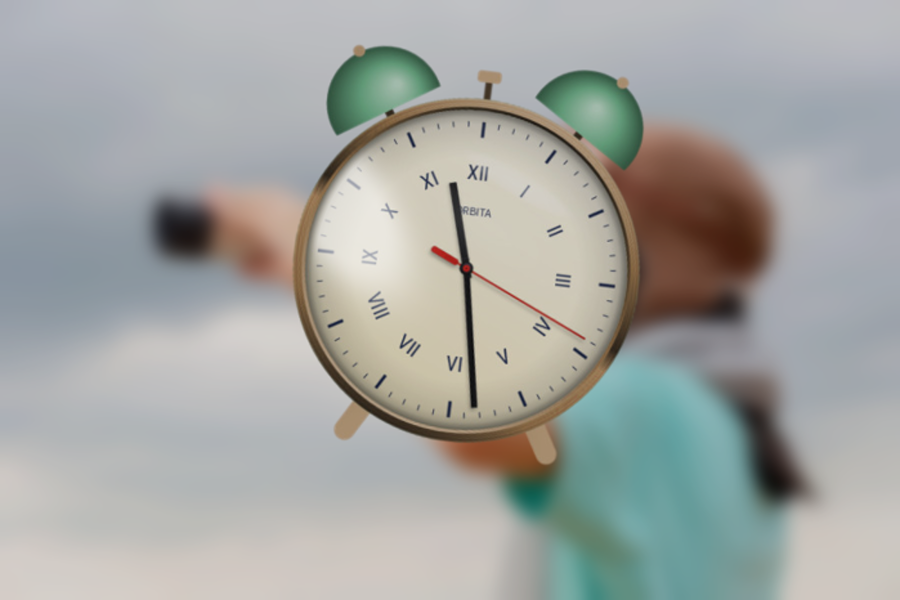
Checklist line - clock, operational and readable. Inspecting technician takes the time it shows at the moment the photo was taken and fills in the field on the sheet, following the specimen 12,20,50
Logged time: 11,28,19
